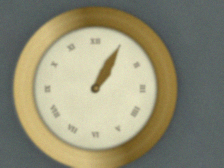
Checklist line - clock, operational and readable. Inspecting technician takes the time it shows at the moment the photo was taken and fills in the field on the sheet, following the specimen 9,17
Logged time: 1,05
